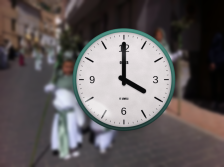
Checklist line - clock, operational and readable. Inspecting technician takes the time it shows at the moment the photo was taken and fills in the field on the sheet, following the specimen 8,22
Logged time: 4,00
